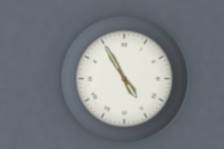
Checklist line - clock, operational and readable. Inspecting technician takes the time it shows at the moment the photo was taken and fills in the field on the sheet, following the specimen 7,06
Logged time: 4,55
